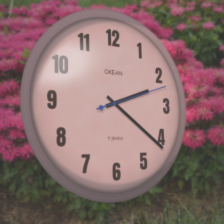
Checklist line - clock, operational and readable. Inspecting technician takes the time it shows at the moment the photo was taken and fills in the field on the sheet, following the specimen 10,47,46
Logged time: 2,21,12
